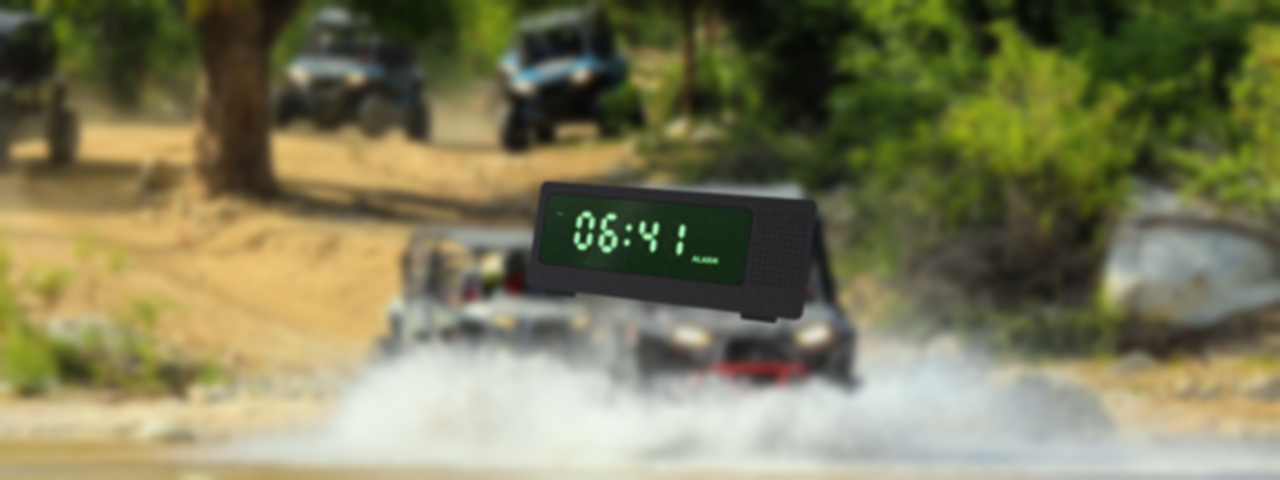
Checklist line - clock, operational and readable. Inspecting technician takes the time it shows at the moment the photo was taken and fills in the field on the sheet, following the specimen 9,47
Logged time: 6,41
